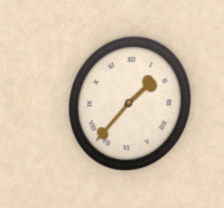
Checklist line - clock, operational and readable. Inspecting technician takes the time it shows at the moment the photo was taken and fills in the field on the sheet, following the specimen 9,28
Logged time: 1,37
